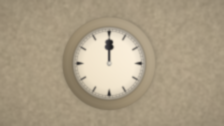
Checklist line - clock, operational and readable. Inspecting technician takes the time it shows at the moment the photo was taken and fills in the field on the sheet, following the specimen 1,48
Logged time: 12,00
